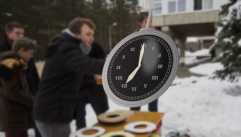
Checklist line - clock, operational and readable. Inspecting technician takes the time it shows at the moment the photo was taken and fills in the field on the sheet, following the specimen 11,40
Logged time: 7,00
